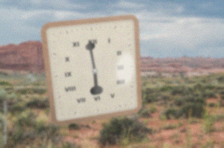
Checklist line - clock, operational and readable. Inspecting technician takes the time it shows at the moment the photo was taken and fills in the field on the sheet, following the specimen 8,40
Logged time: 5,59
